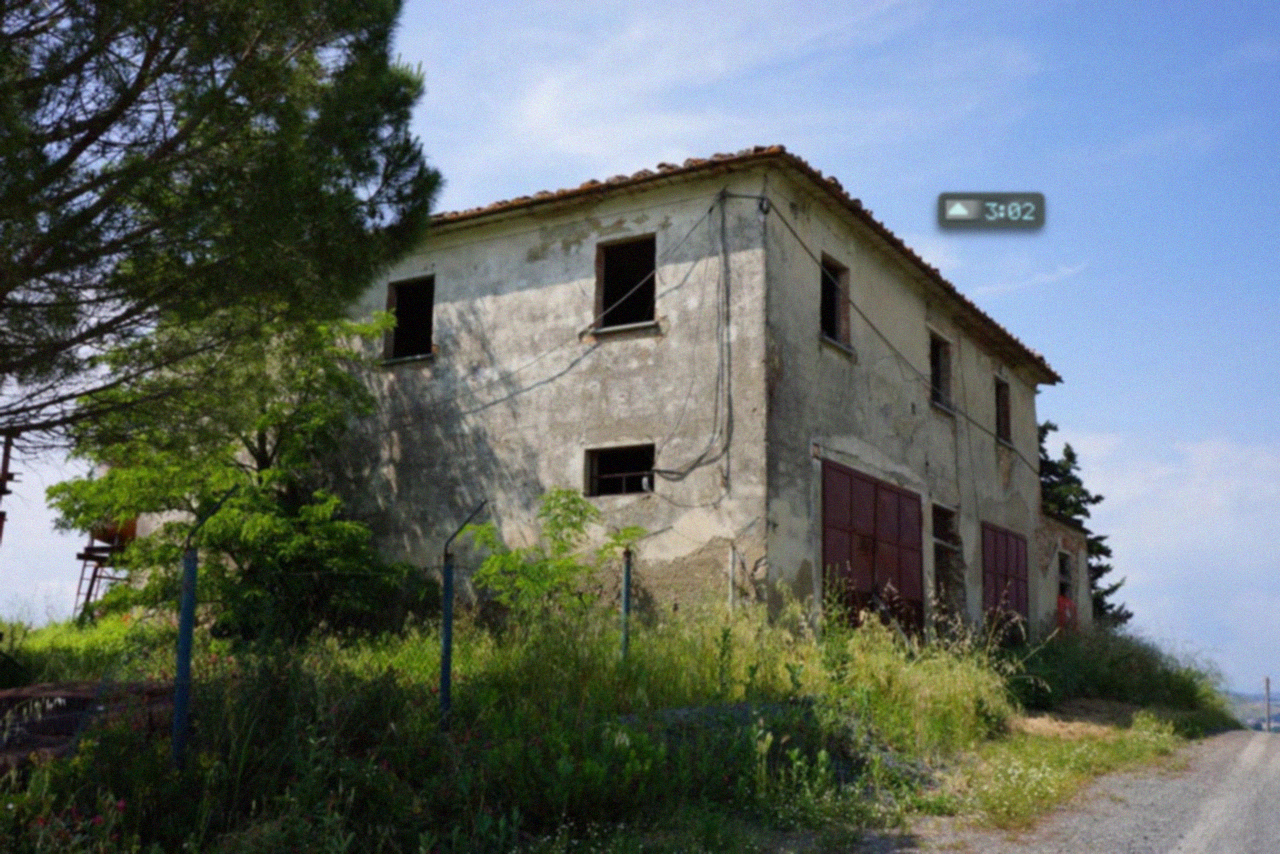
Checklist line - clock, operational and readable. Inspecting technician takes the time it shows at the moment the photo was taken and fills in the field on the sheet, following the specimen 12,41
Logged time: 3,02
